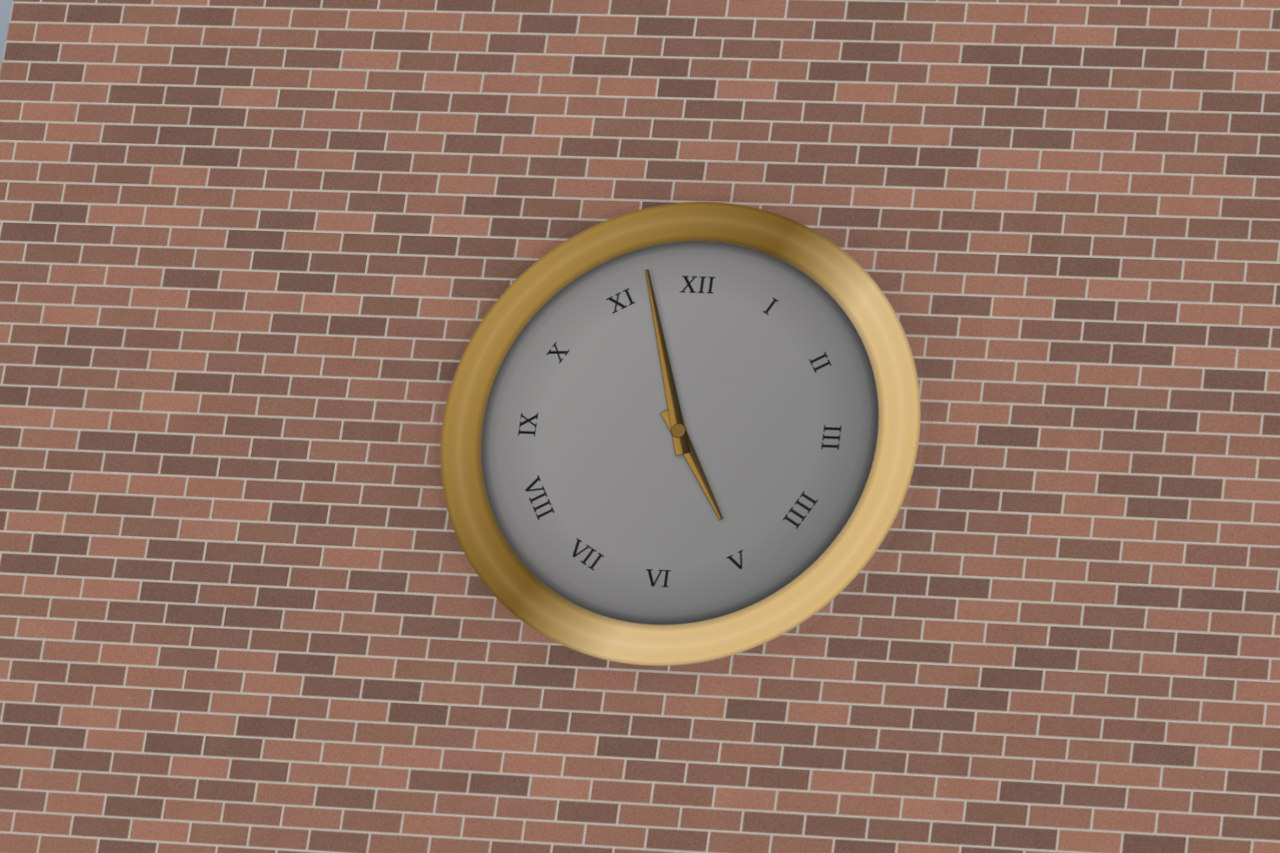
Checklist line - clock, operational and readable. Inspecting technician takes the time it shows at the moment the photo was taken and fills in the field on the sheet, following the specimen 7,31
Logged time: 4,57
